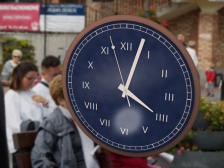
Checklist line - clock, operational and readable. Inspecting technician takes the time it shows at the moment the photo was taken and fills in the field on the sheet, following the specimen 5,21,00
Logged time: 4,02,57
